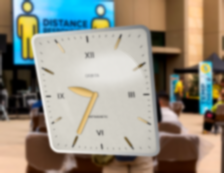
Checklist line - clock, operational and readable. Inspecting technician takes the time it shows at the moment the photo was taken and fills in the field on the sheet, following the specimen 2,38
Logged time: 9,35
